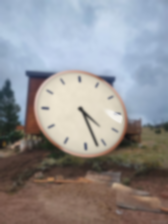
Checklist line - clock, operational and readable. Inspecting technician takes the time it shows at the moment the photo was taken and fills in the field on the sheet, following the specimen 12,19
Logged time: 4,27
